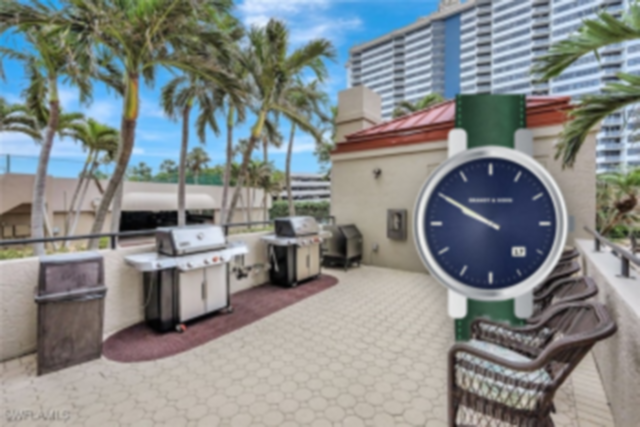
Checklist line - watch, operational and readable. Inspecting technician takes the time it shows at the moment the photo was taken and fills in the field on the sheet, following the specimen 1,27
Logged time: 9,50
